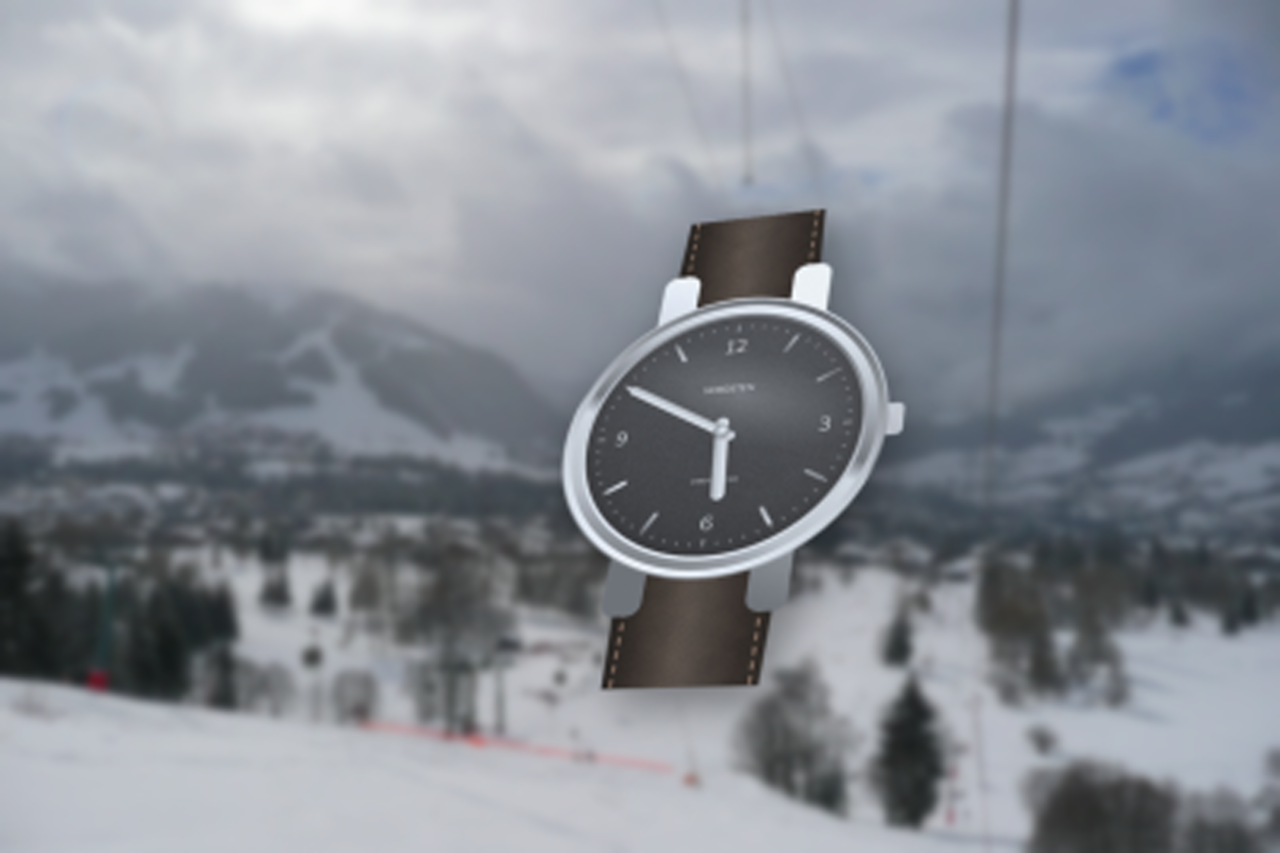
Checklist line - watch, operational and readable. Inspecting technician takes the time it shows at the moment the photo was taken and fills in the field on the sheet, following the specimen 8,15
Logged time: 5,50
